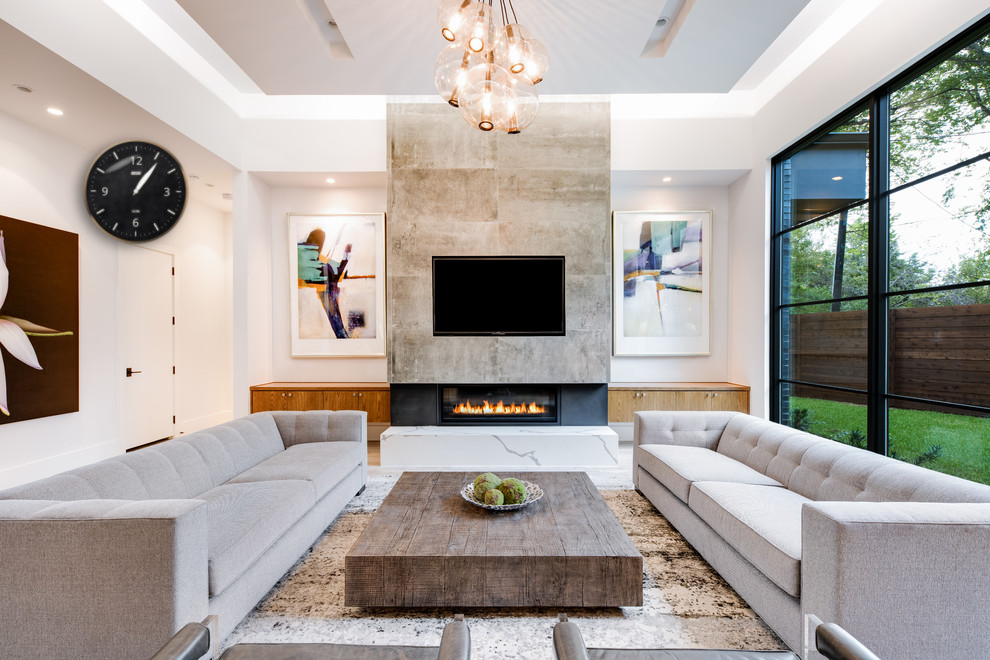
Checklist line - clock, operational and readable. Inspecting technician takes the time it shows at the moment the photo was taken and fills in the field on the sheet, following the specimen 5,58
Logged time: 1,06
